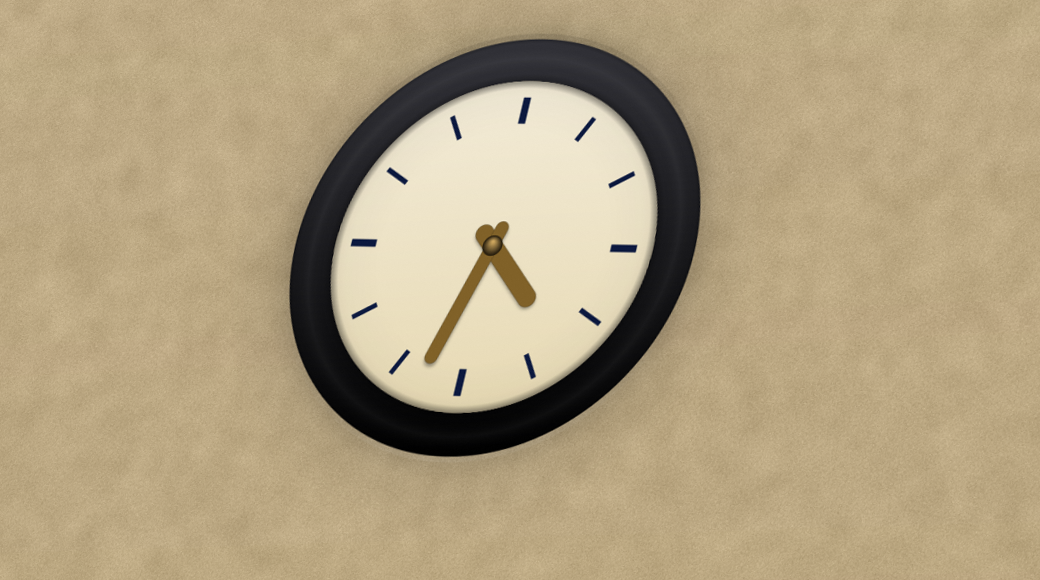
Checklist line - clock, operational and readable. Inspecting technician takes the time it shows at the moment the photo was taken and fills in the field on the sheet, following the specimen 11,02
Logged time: 4,33
